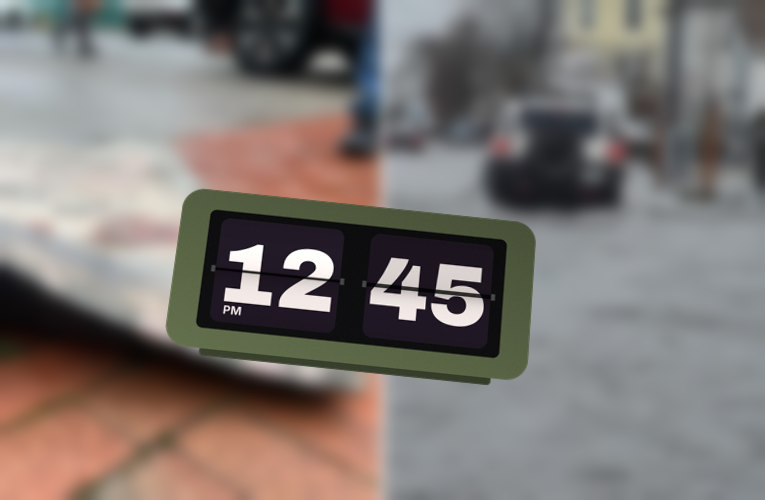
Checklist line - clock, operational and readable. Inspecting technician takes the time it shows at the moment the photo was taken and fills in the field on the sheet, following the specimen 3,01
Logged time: 12,45
